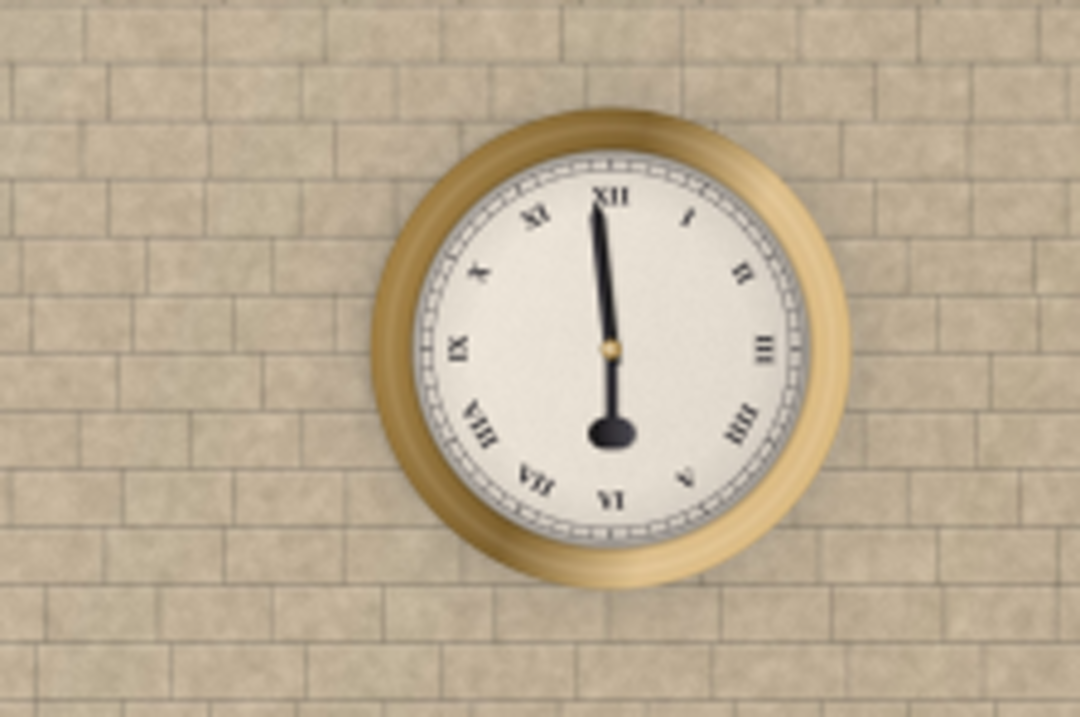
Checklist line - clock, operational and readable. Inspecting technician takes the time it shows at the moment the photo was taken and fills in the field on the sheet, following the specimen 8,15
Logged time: 5,59
